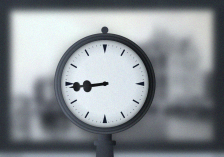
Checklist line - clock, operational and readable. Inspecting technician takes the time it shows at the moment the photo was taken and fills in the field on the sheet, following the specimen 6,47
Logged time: 8,44
